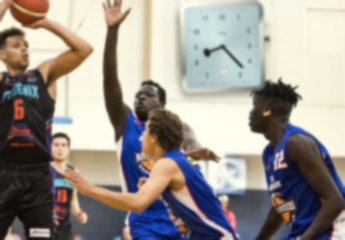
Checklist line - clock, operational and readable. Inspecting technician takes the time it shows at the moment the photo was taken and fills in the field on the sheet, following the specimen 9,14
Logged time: 8,23
